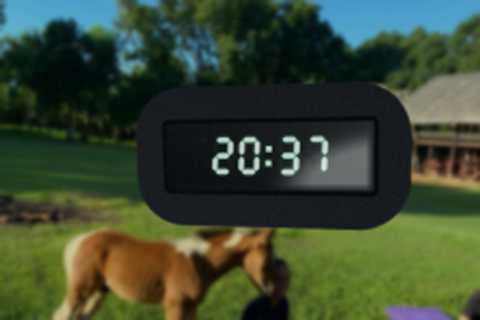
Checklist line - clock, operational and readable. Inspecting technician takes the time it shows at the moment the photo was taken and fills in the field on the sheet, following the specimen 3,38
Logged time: 20,37
